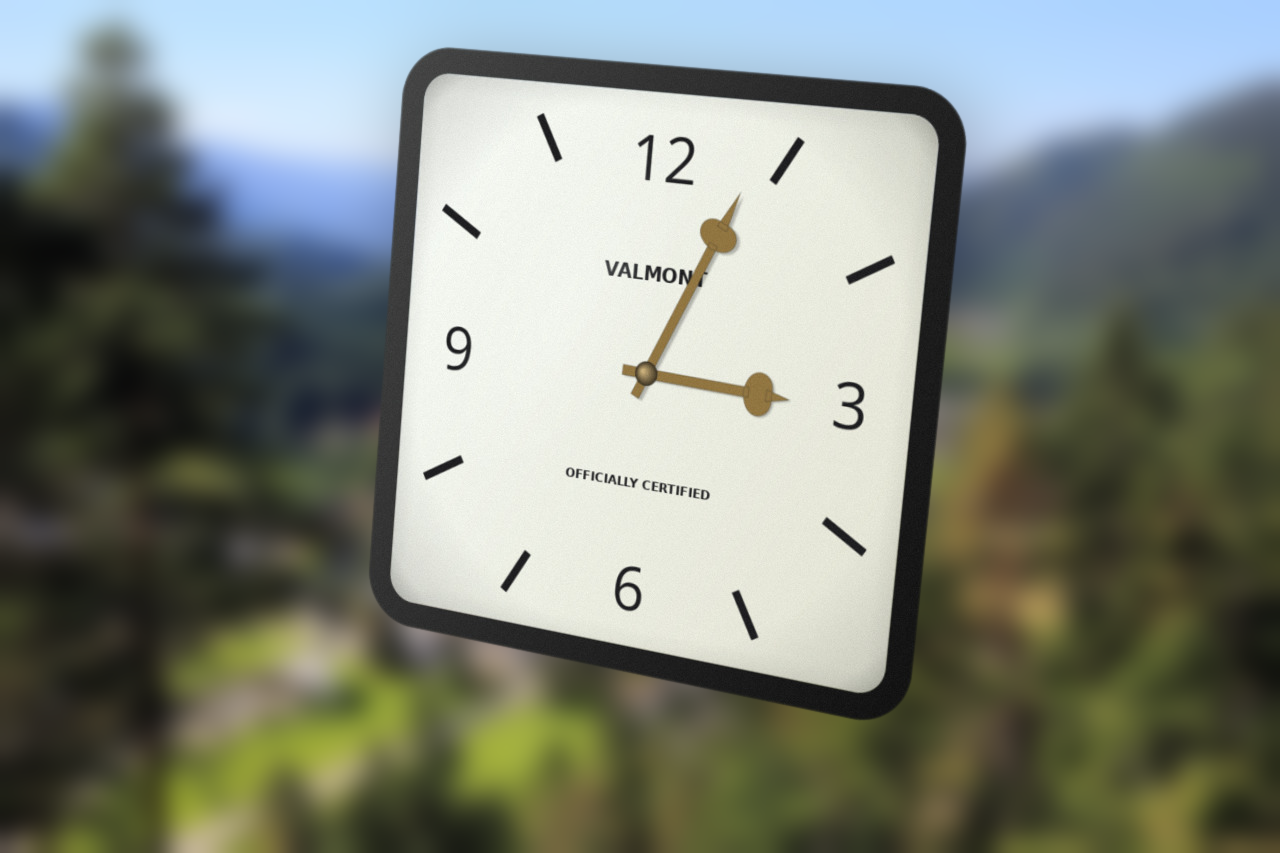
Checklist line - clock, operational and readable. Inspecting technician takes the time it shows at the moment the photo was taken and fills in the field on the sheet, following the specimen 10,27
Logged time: 3,04
